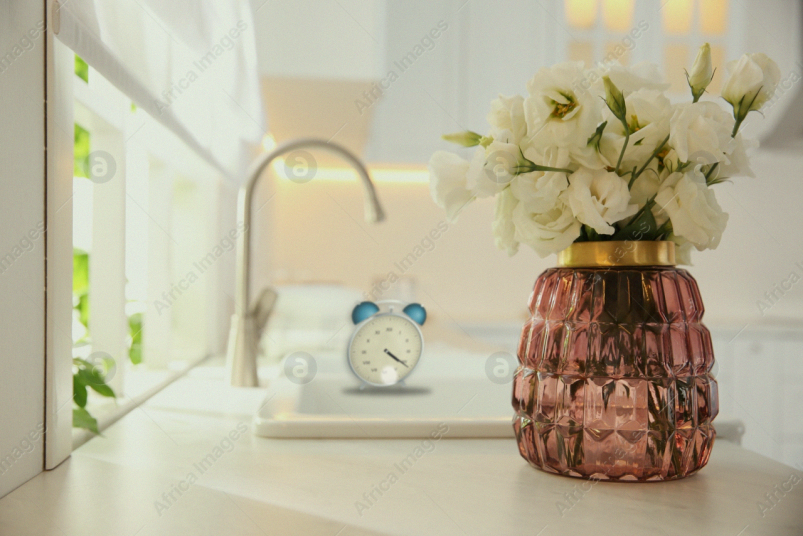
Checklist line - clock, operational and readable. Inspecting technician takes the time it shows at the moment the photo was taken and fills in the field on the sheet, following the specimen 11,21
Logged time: 4,21
